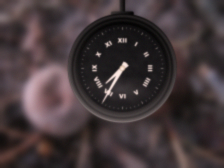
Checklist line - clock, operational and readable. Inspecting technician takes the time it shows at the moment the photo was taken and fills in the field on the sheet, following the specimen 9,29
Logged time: 7,35
